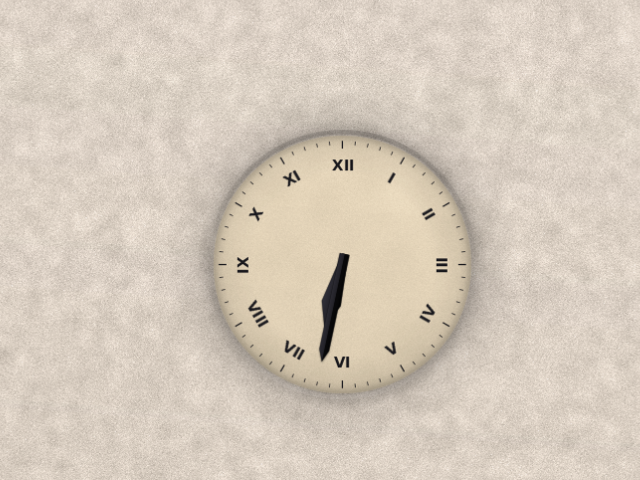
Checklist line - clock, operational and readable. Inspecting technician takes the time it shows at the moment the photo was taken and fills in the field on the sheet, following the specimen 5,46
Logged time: 6,32
